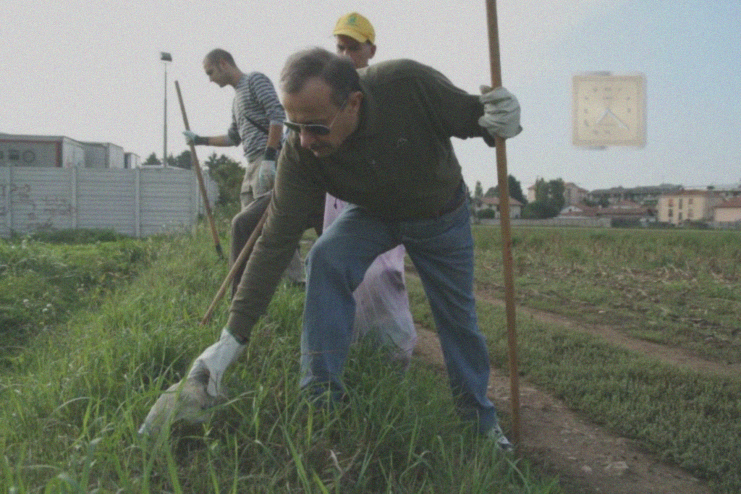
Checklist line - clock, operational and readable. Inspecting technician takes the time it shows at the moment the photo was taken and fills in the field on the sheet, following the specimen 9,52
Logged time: 7,22
